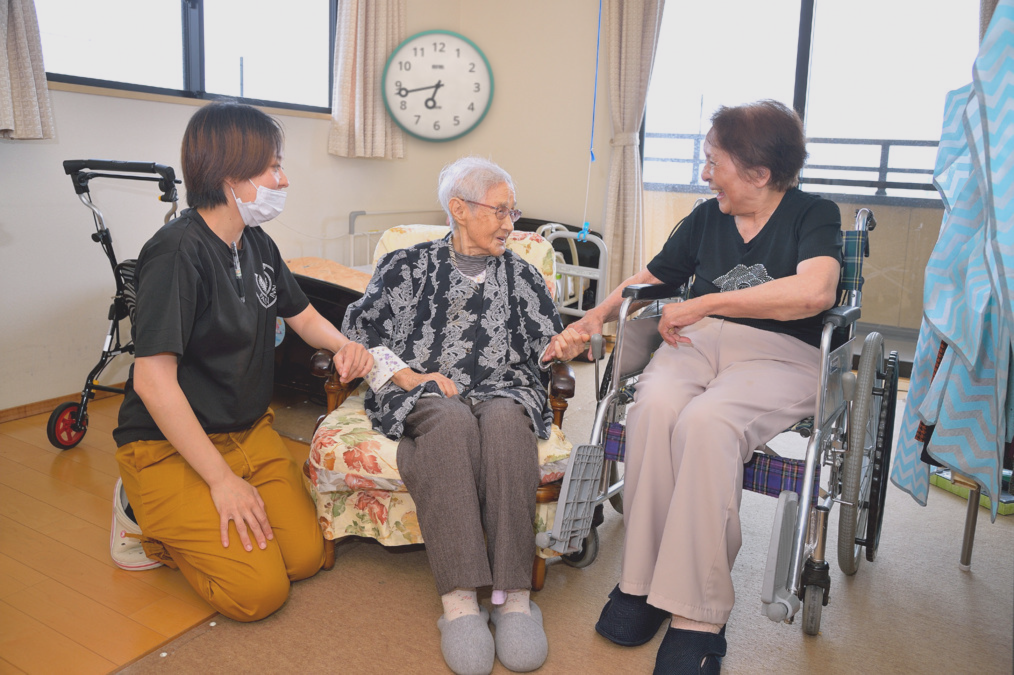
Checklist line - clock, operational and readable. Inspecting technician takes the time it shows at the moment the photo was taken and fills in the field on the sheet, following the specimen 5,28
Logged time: 6,43
